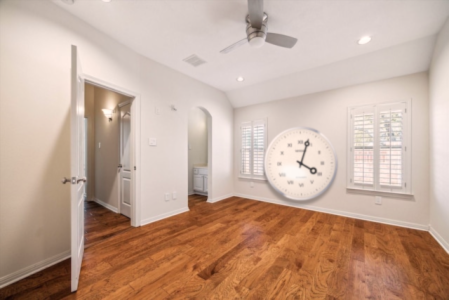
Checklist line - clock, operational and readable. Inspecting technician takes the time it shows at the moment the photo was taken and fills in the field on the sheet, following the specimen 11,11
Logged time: 4,03
